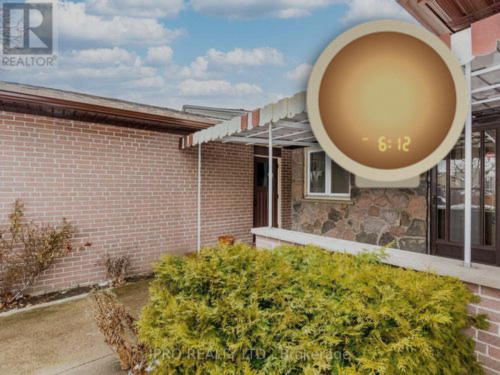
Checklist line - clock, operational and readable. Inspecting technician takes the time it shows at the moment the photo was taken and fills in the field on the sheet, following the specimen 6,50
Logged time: 6,12
